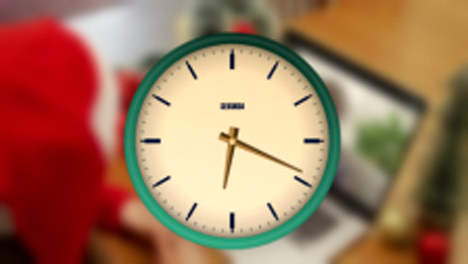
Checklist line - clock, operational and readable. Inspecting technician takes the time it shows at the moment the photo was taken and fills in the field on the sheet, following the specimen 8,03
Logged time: 6,19
